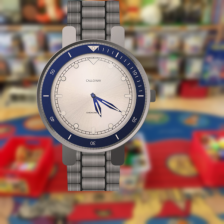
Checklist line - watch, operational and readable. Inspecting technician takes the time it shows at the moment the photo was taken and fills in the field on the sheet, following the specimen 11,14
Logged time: 5,20
